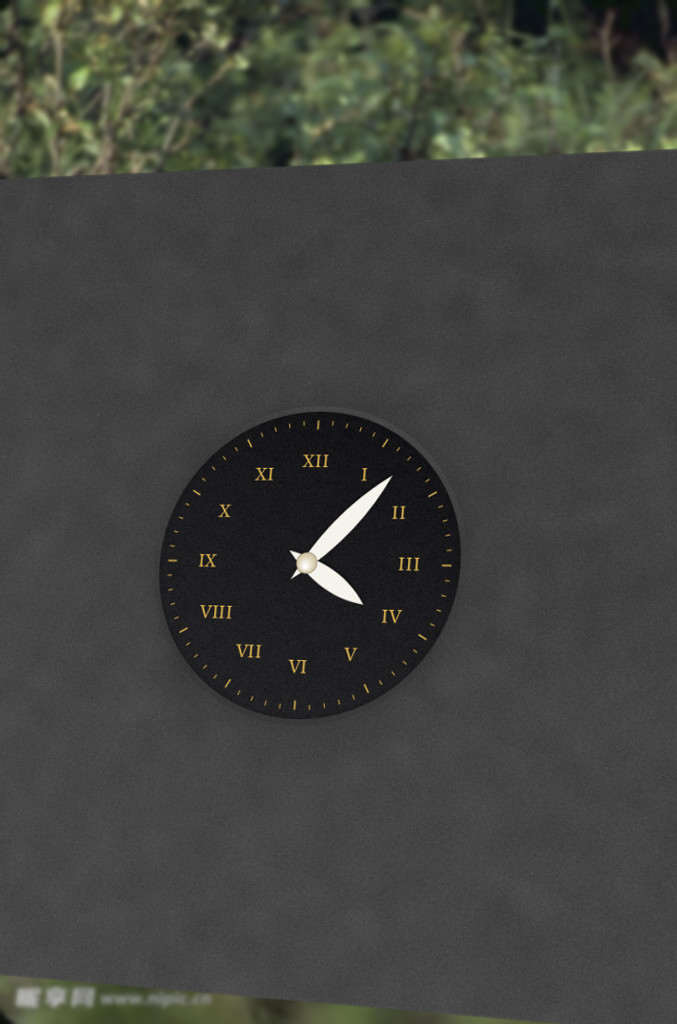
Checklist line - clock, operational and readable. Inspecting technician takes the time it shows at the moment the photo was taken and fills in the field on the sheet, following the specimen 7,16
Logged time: 4,07
